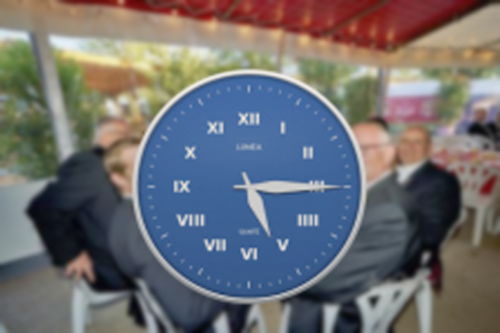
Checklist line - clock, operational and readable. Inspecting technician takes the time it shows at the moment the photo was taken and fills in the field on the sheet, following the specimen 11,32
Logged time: 5,15
